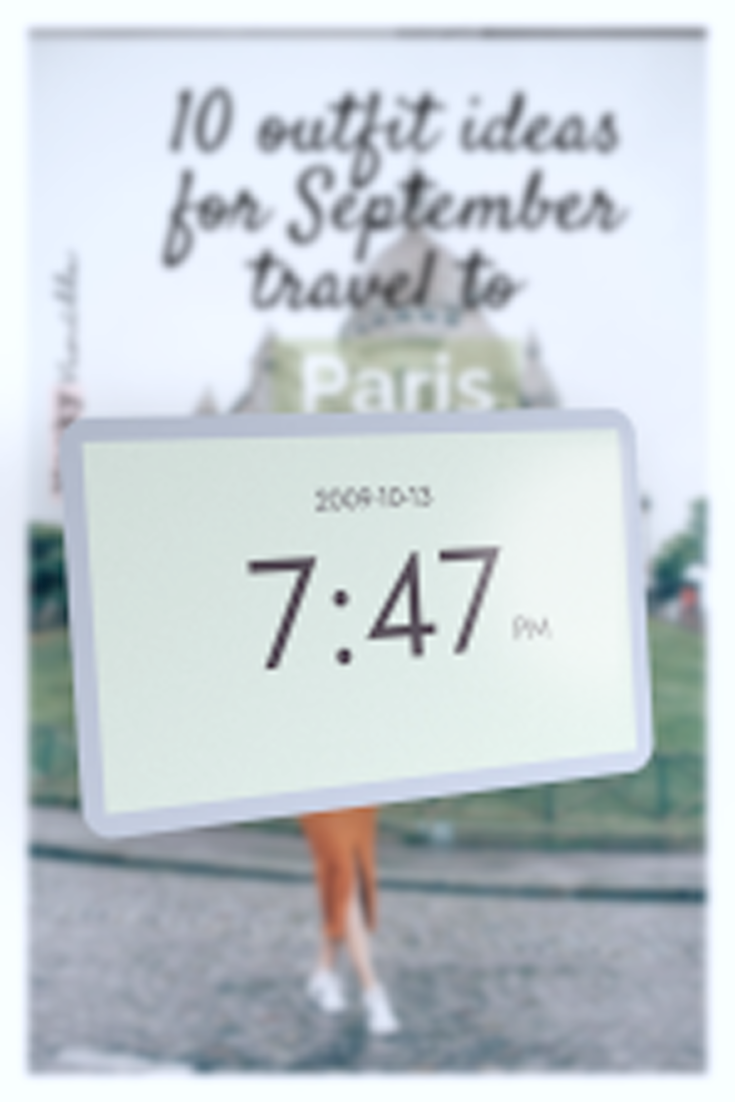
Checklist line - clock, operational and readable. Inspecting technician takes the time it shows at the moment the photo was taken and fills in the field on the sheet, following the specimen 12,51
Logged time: 7,47
